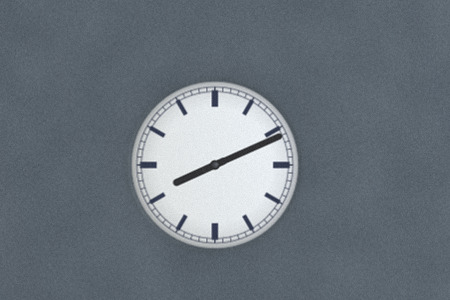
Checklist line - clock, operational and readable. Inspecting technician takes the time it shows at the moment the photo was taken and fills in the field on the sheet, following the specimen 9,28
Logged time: 8,11
